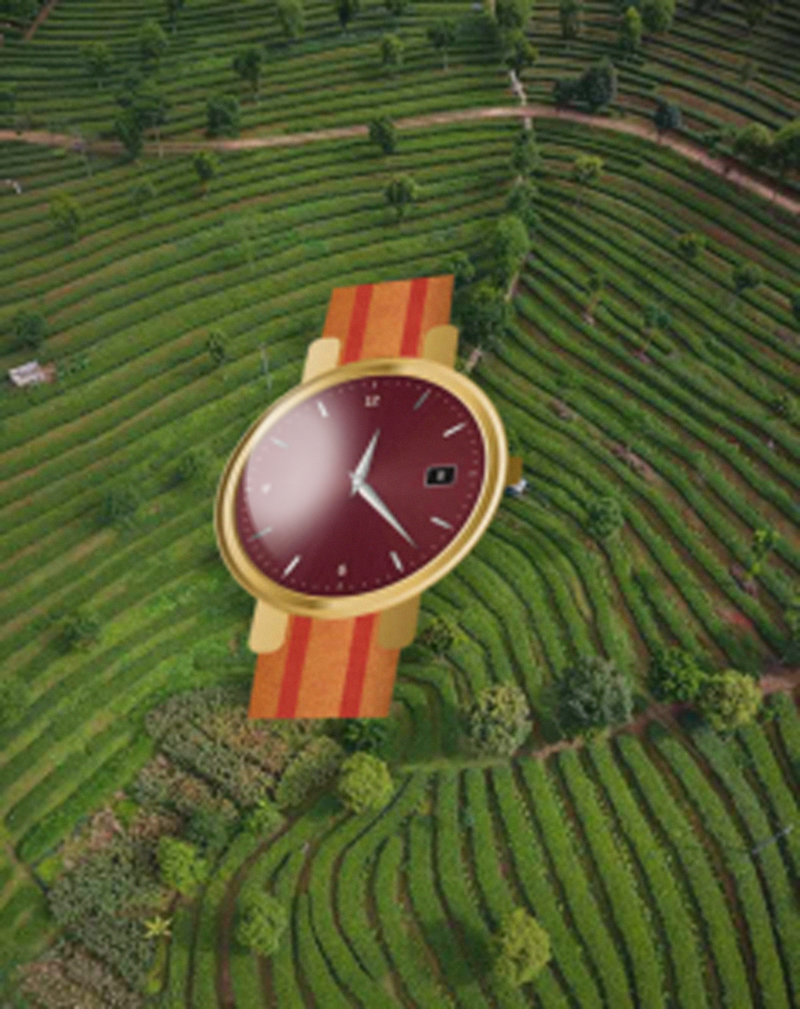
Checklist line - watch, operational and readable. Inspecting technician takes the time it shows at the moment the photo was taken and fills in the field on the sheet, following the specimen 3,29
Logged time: 12,23
